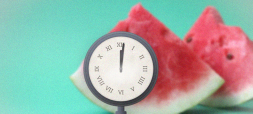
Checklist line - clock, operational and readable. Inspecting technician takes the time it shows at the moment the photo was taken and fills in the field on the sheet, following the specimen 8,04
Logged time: 12,01
